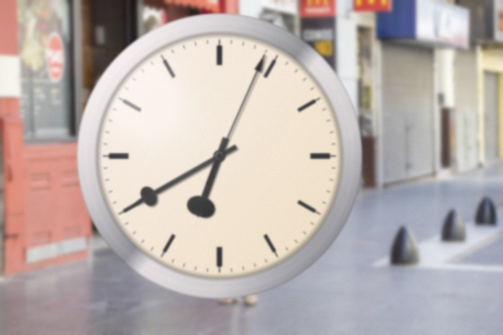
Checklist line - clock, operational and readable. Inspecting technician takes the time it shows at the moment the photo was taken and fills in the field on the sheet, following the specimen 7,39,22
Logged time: 6,40,04
